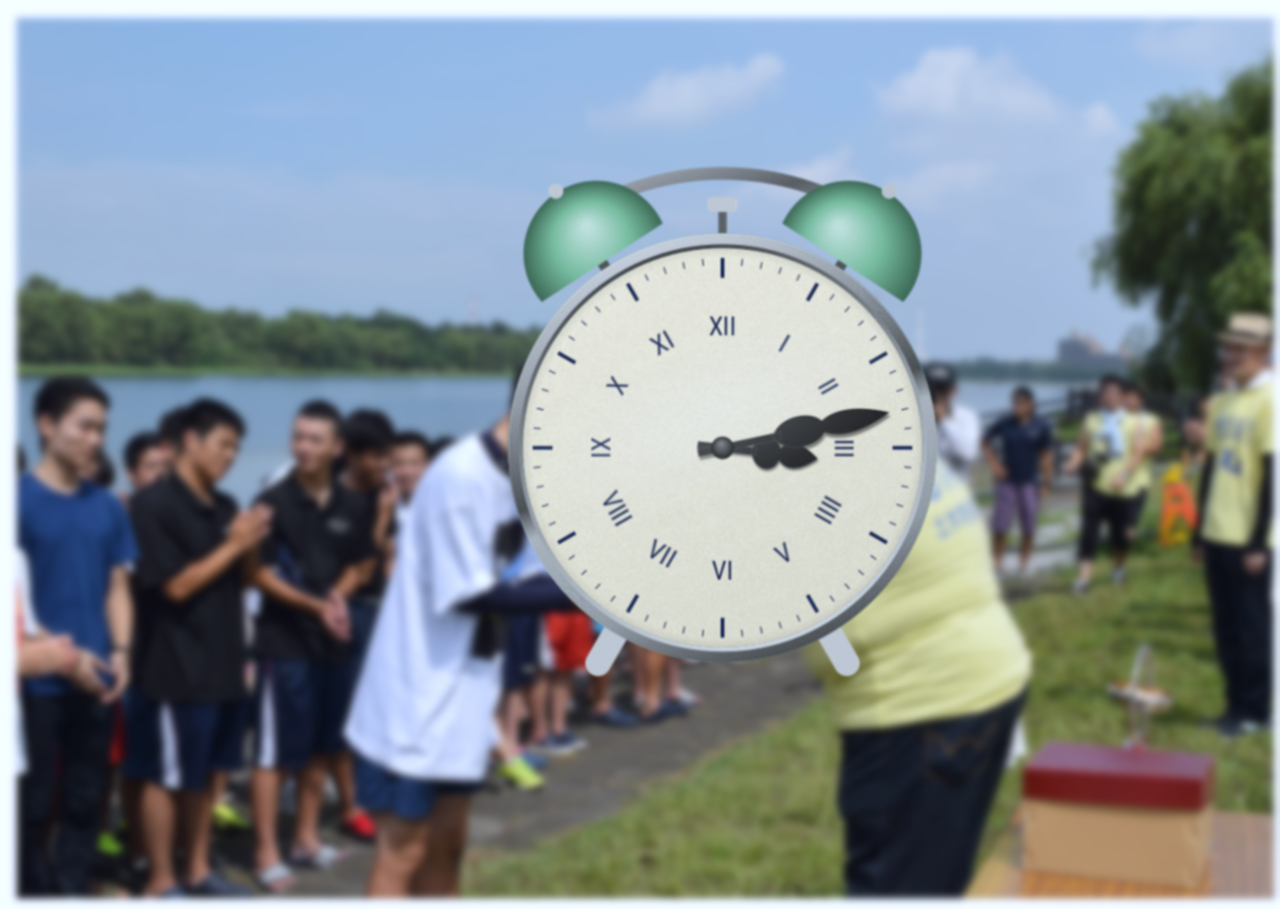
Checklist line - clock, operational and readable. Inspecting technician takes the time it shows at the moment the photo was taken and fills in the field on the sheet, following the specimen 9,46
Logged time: 3,13
